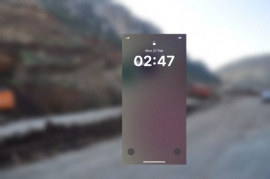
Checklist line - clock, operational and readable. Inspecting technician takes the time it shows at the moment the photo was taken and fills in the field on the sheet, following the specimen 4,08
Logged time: 2,47
